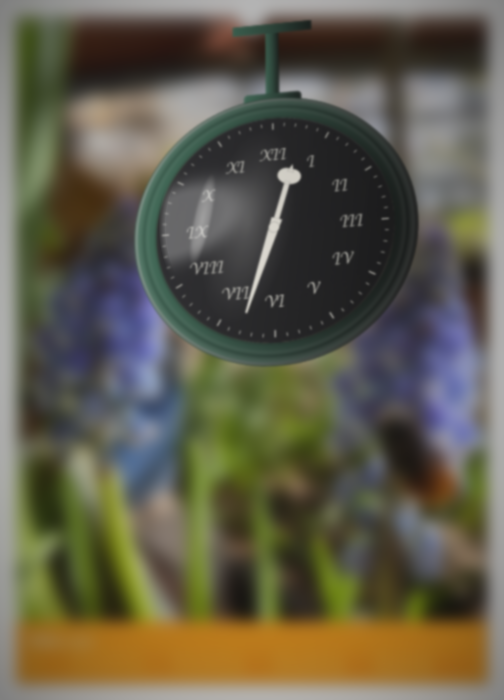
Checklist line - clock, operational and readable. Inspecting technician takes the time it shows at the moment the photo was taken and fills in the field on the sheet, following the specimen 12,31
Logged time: 12,33
